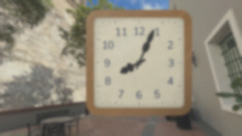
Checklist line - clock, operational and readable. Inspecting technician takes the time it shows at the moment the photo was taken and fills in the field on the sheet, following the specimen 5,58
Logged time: 8,04
